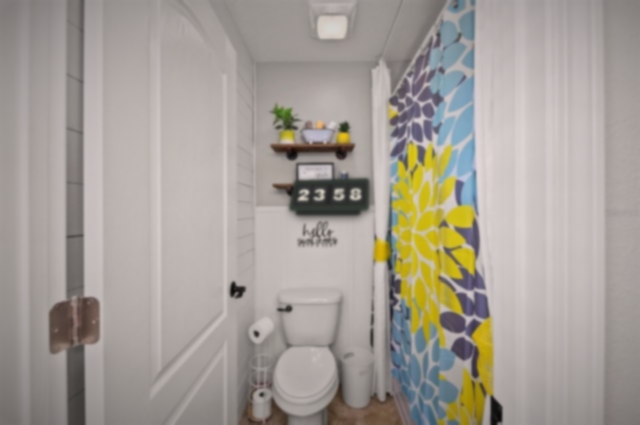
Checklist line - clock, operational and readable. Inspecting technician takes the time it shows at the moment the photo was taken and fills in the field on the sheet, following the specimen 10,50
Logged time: 23,58
